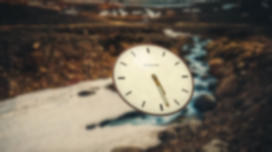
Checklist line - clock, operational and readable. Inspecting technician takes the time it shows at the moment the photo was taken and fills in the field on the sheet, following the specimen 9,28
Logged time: 5,28
